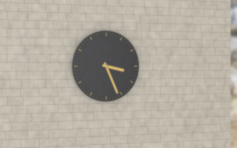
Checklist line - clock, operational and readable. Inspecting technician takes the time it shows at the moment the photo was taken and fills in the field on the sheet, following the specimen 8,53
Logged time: 3,26
